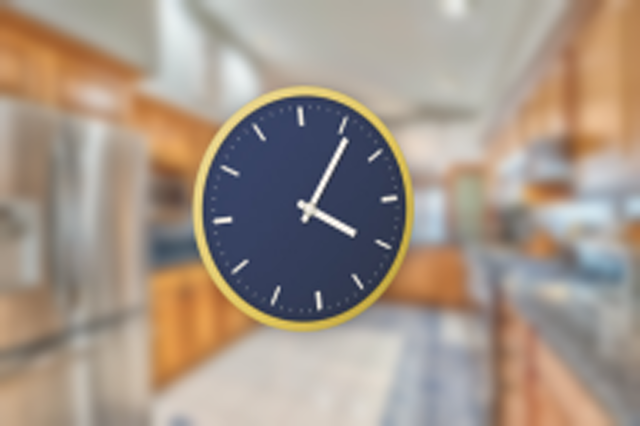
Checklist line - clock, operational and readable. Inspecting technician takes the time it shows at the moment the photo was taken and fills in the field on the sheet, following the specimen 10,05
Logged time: 4,06
